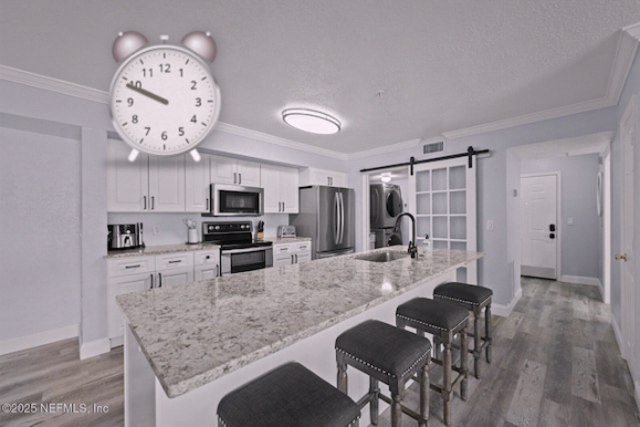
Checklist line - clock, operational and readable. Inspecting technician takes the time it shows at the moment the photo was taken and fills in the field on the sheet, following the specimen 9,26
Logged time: 9,49
